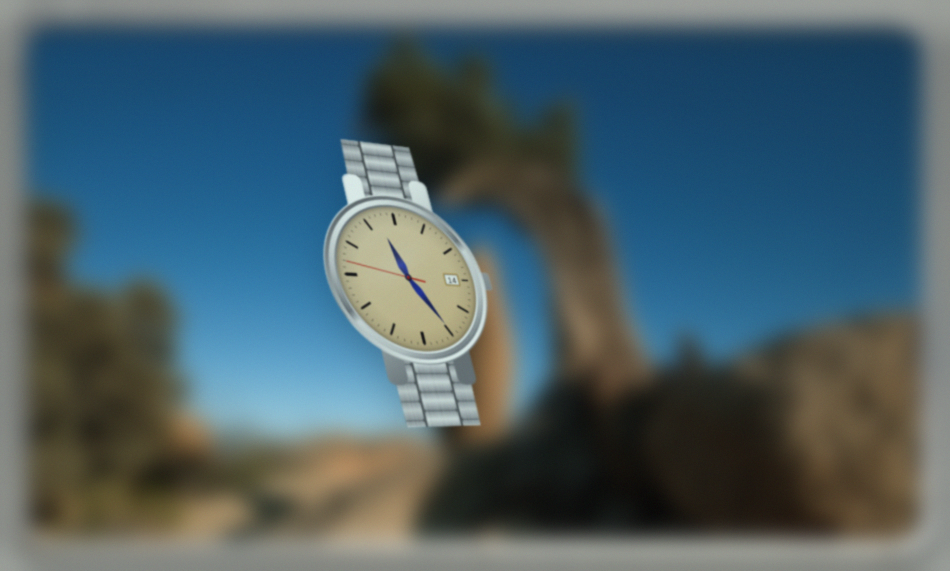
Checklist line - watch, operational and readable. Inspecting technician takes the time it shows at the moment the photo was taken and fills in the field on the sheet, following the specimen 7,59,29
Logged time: 11,24,47
